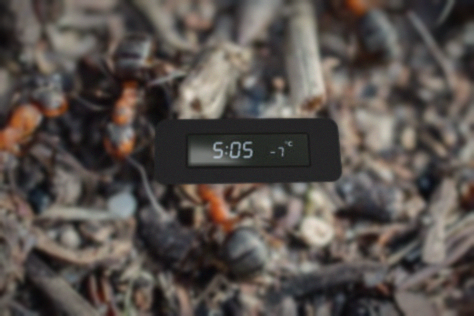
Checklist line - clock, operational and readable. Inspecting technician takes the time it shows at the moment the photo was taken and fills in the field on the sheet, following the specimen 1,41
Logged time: 5,05
